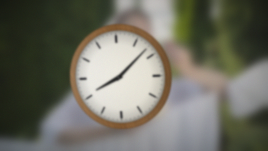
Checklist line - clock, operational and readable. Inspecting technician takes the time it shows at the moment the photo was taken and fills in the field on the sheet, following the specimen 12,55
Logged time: 8,08
